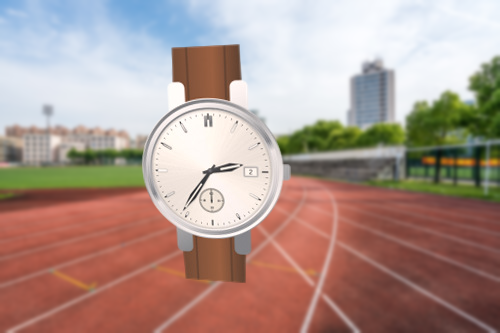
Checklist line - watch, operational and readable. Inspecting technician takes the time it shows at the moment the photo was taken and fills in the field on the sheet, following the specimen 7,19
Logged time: 2,36
